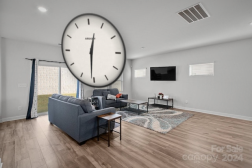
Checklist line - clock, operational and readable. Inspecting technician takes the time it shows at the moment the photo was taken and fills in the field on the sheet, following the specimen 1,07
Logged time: 12,31
